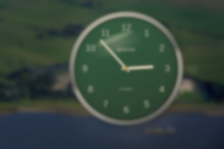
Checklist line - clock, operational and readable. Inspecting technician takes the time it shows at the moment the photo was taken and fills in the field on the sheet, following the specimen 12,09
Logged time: 2,53
